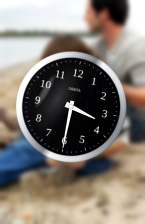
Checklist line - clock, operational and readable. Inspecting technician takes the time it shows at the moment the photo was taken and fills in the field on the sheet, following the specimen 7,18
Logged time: 3,30
